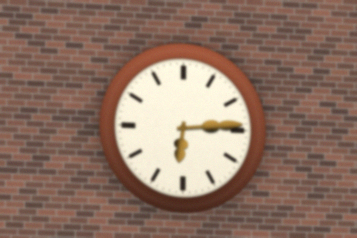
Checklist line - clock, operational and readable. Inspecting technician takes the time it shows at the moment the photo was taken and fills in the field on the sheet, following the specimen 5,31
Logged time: 6,14
